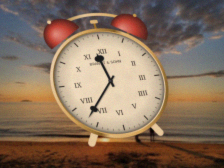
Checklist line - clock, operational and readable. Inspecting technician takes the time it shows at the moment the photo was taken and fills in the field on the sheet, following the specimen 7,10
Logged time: 11,37
